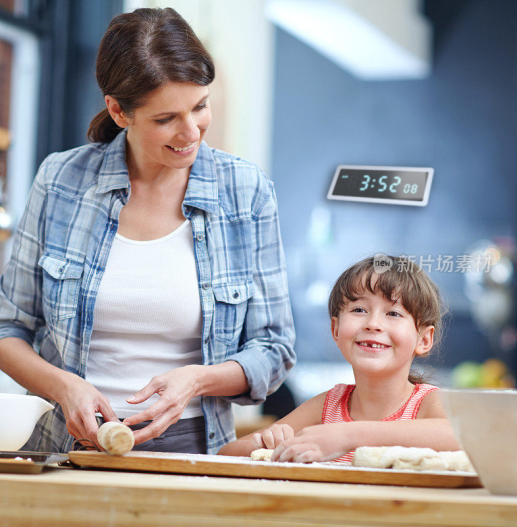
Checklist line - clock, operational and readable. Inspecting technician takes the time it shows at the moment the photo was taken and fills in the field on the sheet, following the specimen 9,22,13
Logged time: 3,52,08
